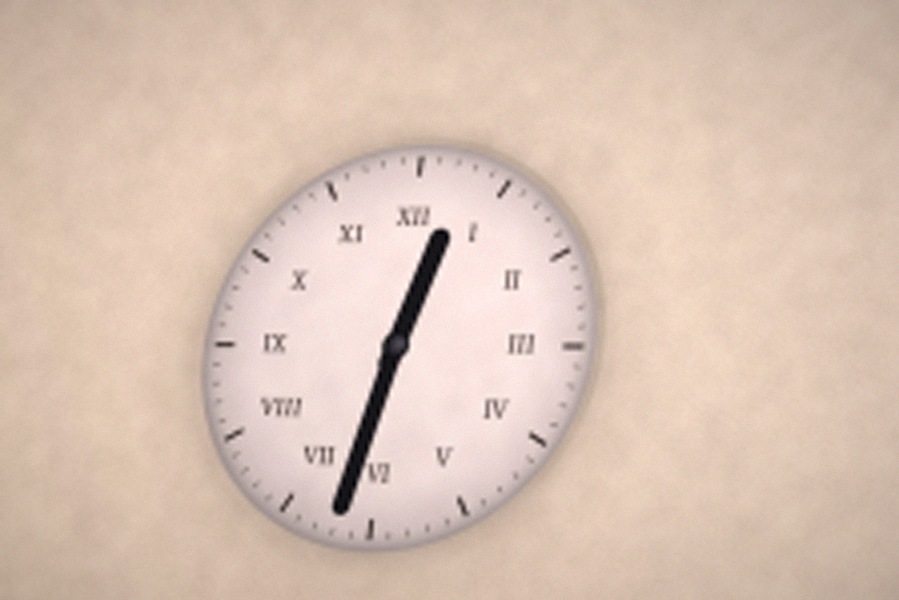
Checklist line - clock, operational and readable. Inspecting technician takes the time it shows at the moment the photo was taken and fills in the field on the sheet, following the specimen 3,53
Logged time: 12,32
